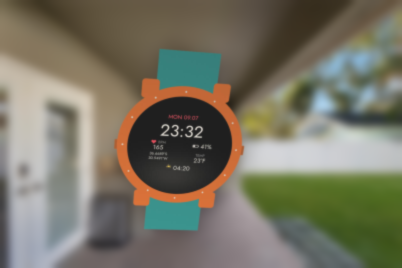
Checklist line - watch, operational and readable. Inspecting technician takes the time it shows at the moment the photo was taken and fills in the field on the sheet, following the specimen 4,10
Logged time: 23,32
